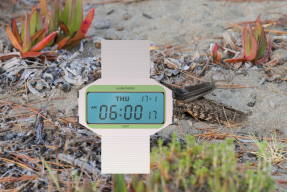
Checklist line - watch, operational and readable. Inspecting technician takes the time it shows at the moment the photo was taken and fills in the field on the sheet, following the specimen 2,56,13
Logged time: 6,00,17
